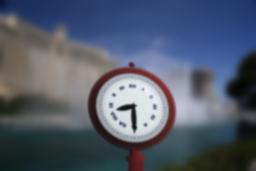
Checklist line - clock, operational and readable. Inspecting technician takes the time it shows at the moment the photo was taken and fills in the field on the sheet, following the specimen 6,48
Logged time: 8,30
